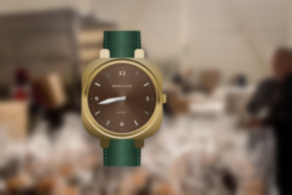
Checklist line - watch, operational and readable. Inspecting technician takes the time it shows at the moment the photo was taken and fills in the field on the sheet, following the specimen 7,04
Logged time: 8,43
